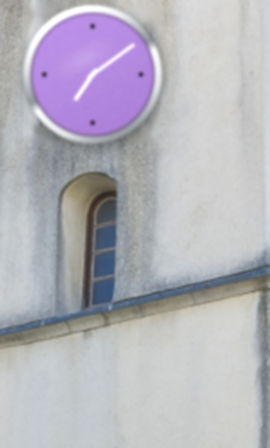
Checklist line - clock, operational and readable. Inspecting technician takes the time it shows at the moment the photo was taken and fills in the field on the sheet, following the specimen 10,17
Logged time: 7,09
